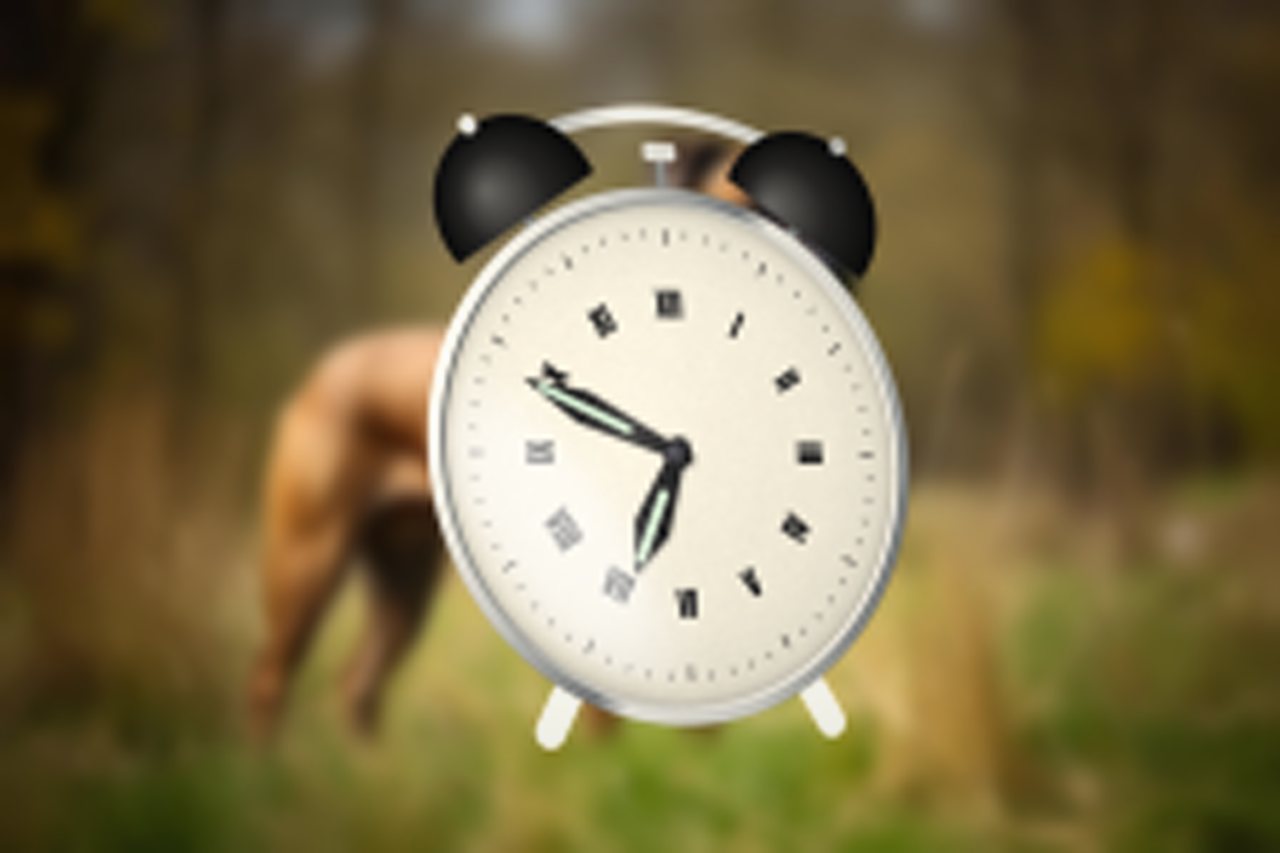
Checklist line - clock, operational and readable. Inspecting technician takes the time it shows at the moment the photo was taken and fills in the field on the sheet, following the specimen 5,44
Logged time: 6,49
